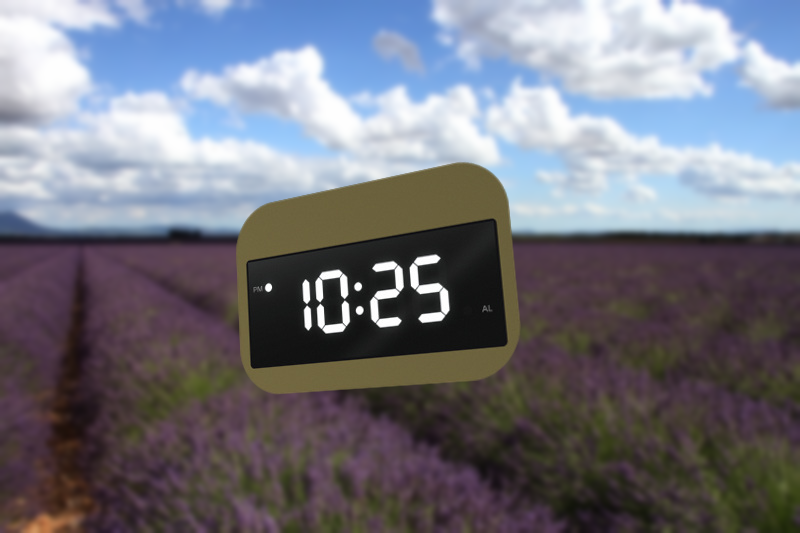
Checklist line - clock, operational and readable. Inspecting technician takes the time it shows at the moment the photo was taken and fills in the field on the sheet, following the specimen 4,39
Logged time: 10,25
